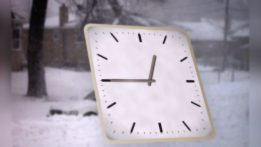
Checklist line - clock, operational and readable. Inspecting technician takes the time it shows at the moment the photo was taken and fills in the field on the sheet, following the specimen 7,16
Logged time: 12,45
